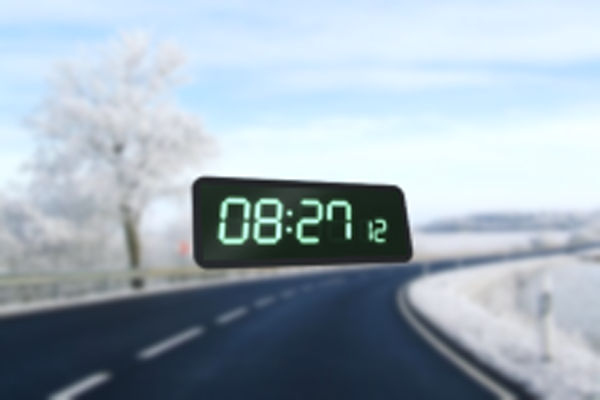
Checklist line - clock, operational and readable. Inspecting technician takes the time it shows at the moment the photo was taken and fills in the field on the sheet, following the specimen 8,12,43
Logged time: 8,27,12
